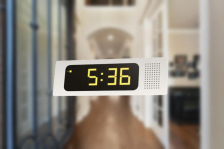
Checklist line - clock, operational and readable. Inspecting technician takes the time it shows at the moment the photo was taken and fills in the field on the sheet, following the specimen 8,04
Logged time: 5,36
